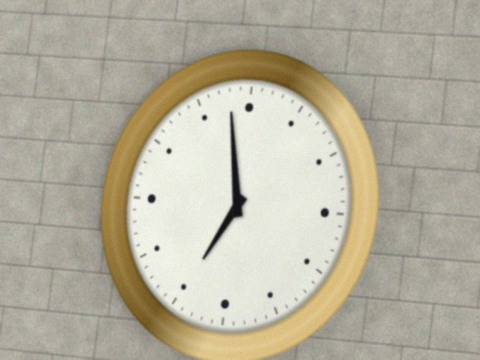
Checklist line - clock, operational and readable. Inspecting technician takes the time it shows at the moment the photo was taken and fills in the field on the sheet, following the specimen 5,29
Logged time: 6,58
